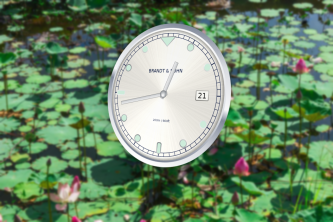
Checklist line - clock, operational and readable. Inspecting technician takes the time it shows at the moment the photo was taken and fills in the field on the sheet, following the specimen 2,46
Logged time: 12,43
